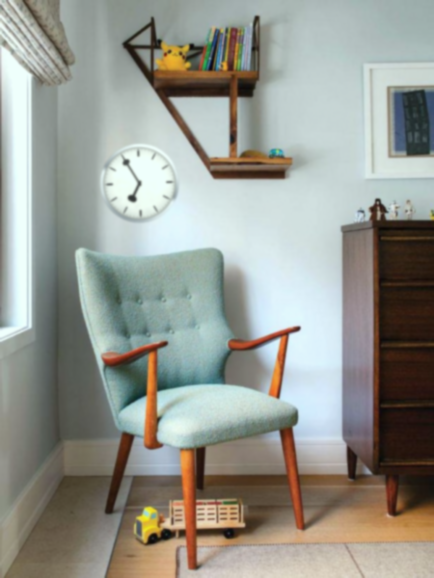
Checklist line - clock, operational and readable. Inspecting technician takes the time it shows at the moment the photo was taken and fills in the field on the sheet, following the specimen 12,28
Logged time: 6,55
